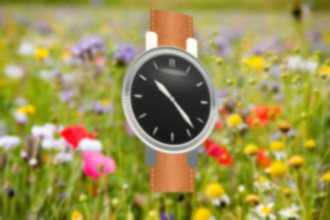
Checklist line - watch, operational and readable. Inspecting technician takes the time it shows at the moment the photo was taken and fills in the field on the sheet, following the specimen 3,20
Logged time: 10,23
